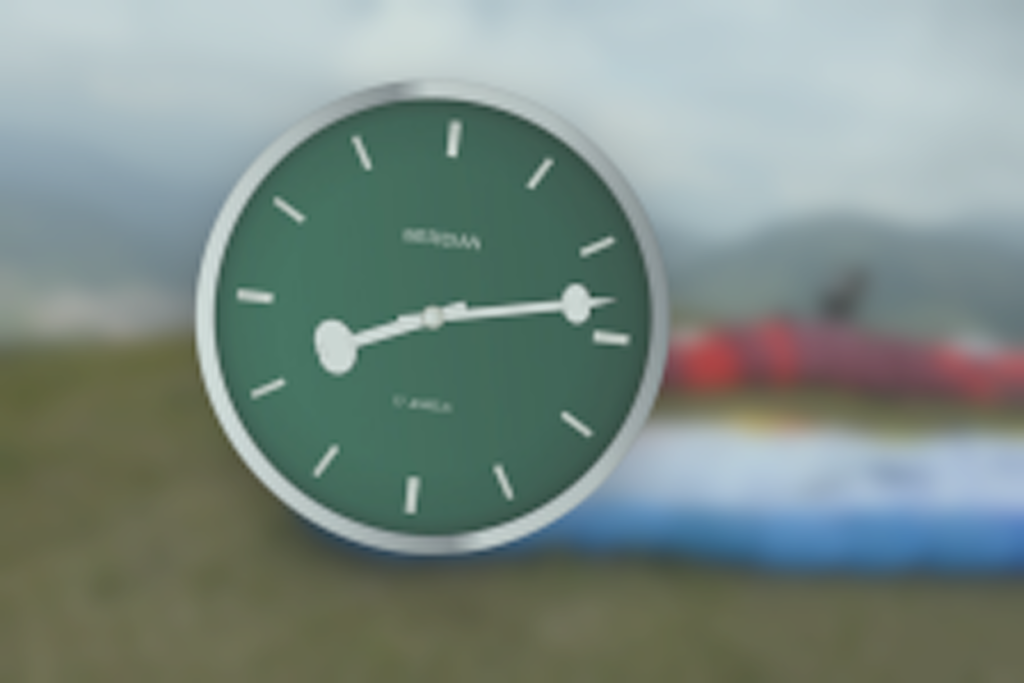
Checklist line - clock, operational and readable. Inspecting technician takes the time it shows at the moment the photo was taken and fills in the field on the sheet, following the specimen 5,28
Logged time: 8,13
